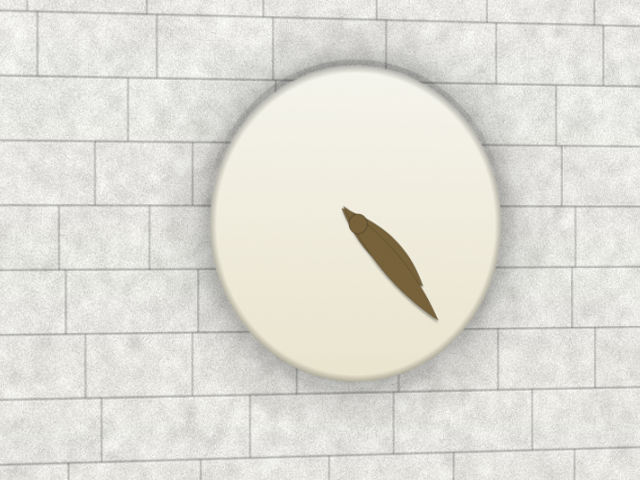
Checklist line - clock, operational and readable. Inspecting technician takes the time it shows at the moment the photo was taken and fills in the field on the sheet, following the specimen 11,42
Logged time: 4,23
